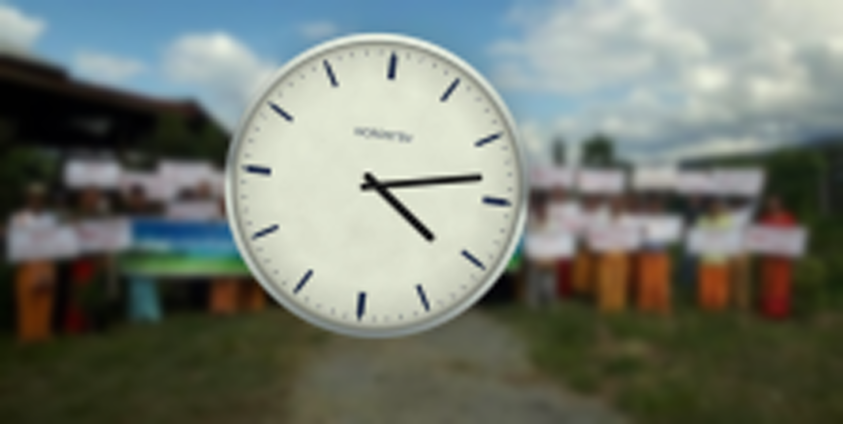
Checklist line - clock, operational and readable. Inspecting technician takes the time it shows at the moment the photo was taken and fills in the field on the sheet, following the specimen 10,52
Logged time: 4,13
